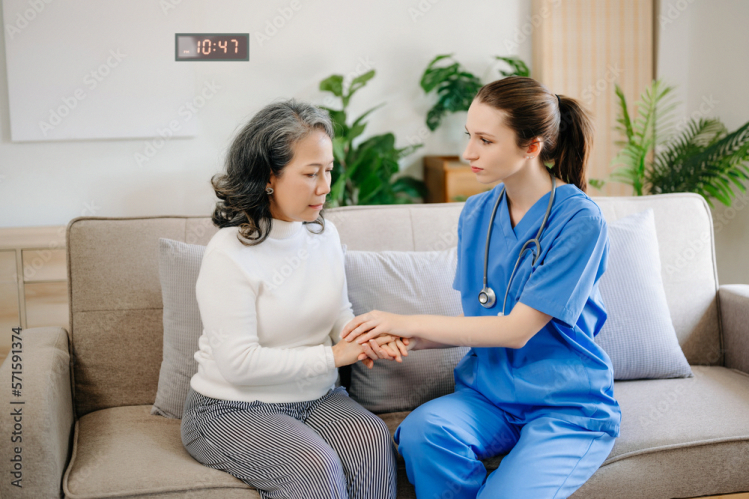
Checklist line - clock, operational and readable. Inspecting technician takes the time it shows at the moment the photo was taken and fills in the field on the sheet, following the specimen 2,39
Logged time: 10,47
